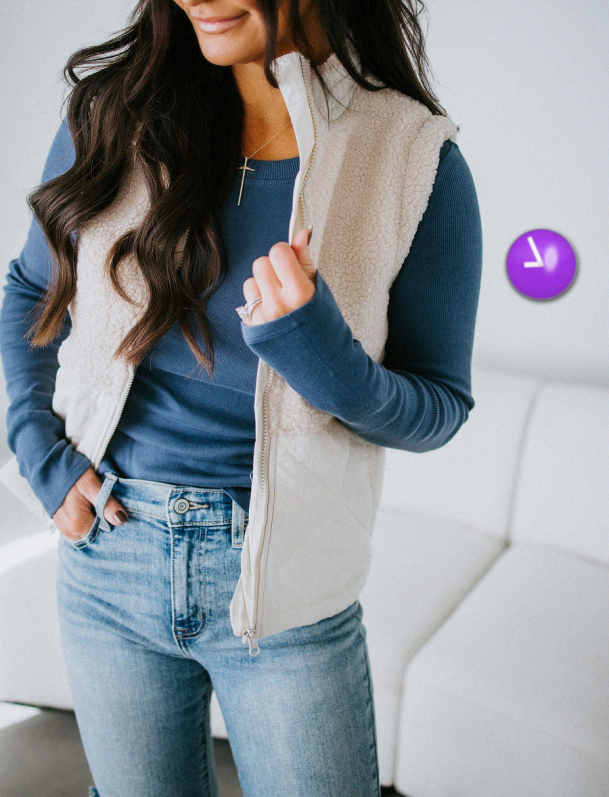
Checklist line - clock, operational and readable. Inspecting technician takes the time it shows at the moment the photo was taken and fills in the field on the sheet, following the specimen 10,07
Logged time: 8,56
